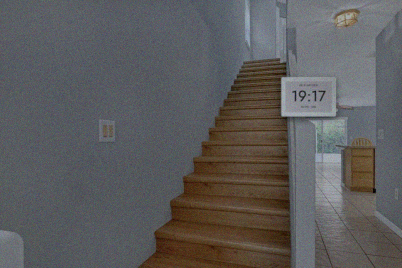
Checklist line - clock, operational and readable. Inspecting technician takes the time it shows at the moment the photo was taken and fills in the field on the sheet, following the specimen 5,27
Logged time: 19,17
